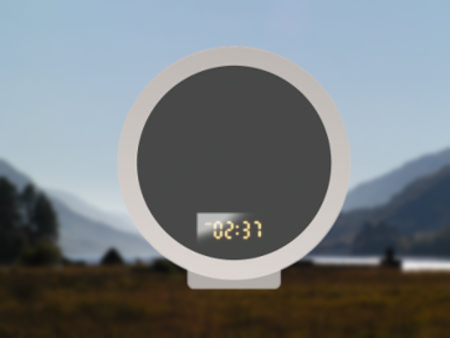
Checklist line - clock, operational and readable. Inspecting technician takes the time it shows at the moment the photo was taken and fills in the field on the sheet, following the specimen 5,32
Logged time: 2,37
